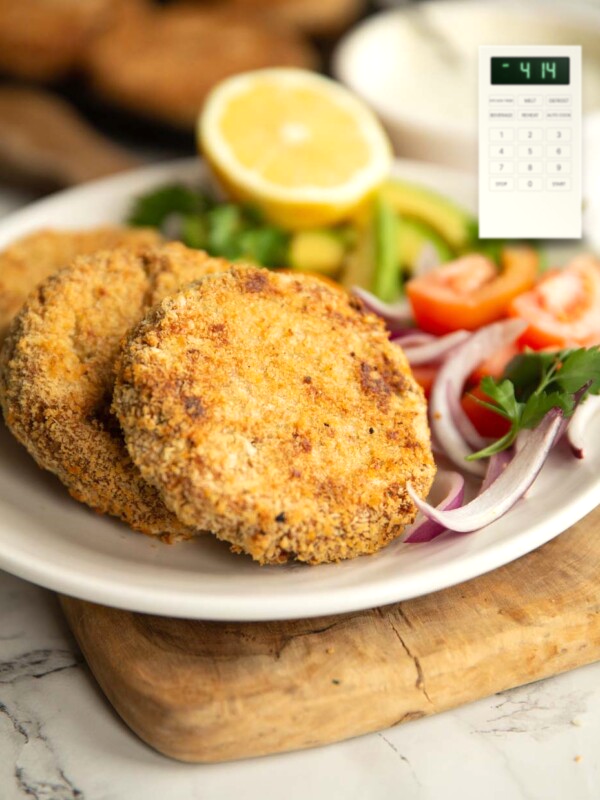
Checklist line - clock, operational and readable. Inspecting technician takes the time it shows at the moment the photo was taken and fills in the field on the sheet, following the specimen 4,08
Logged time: 4,14
